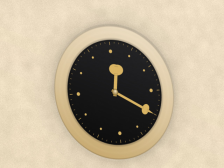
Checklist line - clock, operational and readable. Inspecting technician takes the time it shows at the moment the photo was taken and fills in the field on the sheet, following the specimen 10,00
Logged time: 12,20
